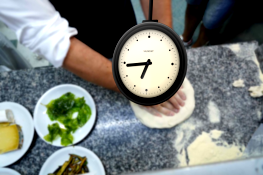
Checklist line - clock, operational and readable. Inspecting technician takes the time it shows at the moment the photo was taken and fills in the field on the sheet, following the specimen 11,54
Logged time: 6,44
